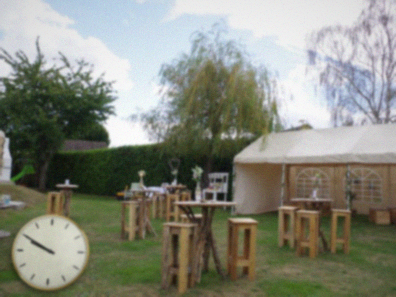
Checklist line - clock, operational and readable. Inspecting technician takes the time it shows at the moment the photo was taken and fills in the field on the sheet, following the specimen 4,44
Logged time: 9,50
